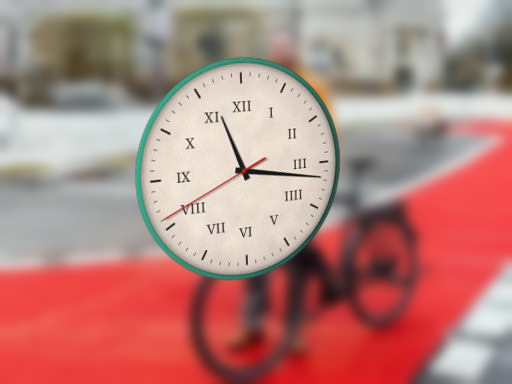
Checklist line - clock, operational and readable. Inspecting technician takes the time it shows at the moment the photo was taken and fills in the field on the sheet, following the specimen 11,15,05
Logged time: 11,16,41
